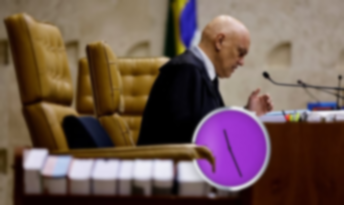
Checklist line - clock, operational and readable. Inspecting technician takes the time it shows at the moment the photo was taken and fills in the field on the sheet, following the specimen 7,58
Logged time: 11,26
